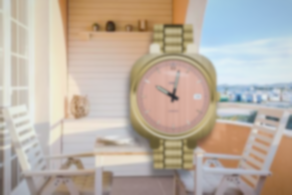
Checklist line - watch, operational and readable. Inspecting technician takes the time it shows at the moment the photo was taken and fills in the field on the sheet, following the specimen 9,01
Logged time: 10,02
